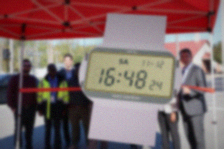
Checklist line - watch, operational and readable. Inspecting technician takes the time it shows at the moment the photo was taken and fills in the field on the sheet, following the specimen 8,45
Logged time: 16,48
